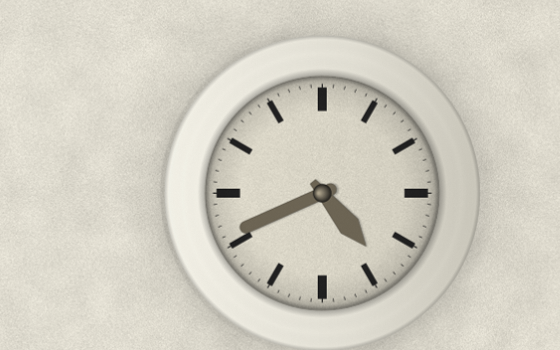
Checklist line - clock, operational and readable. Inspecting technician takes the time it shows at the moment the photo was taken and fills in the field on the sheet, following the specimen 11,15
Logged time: 4,41
